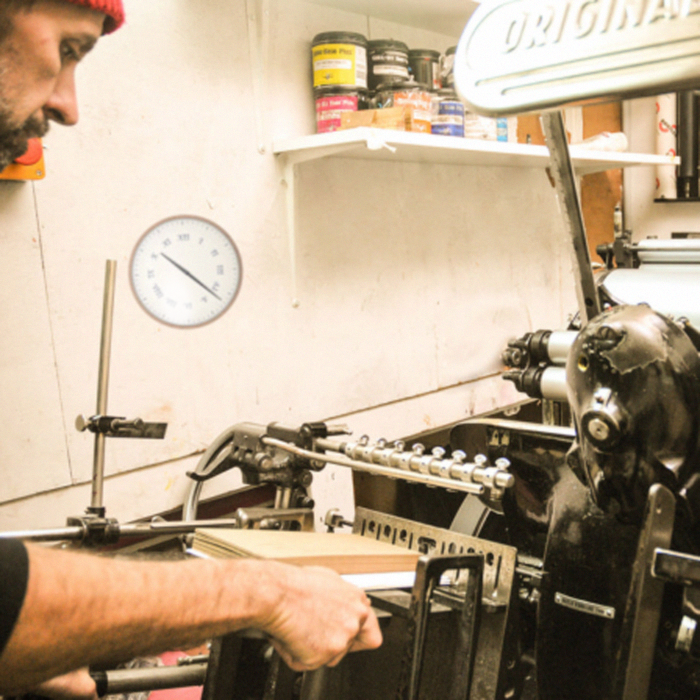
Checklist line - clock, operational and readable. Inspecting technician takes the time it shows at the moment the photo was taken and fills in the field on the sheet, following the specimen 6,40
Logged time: 10,22
